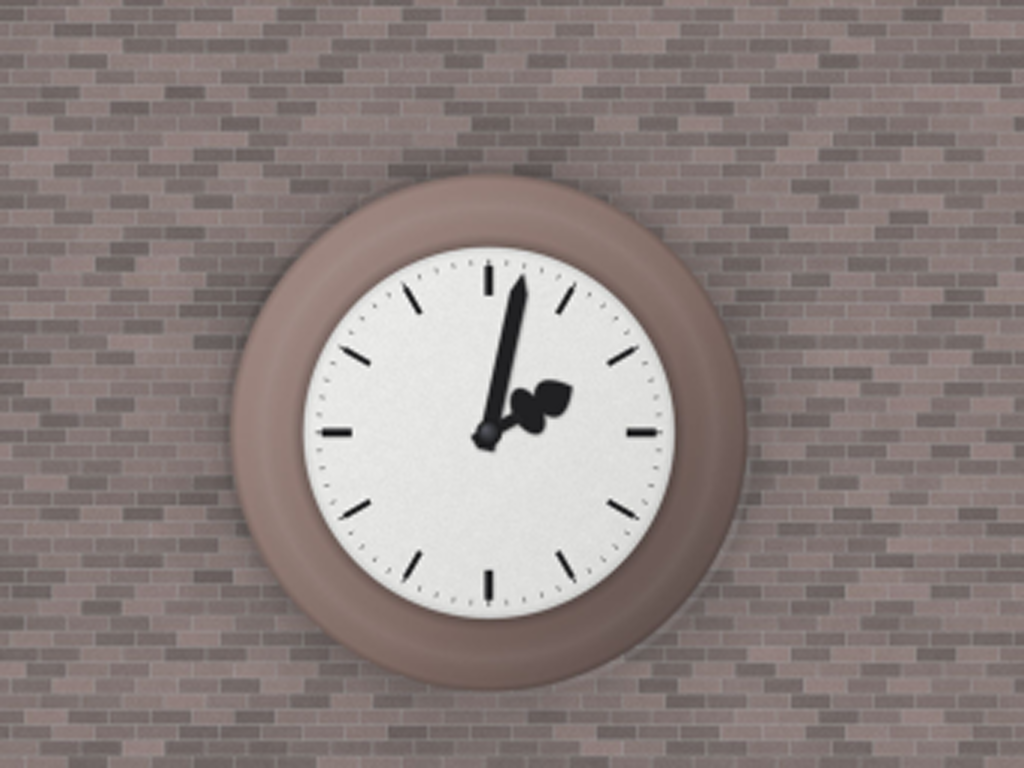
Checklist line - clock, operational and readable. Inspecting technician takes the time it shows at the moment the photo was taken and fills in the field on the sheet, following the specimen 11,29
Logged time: 2,02
